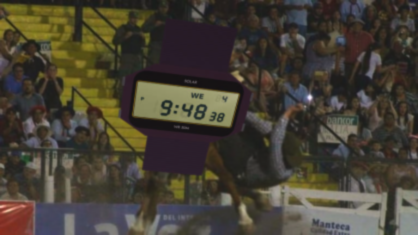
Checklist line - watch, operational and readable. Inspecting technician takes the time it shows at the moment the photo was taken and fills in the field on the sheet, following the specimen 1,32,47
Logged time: 9,48,38
